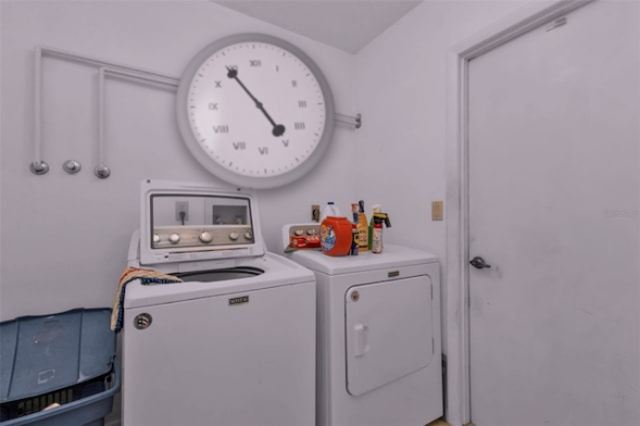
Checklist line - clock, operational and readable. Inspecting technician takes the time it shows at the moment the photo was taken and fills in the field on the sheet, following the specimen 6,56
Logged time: 4,54
